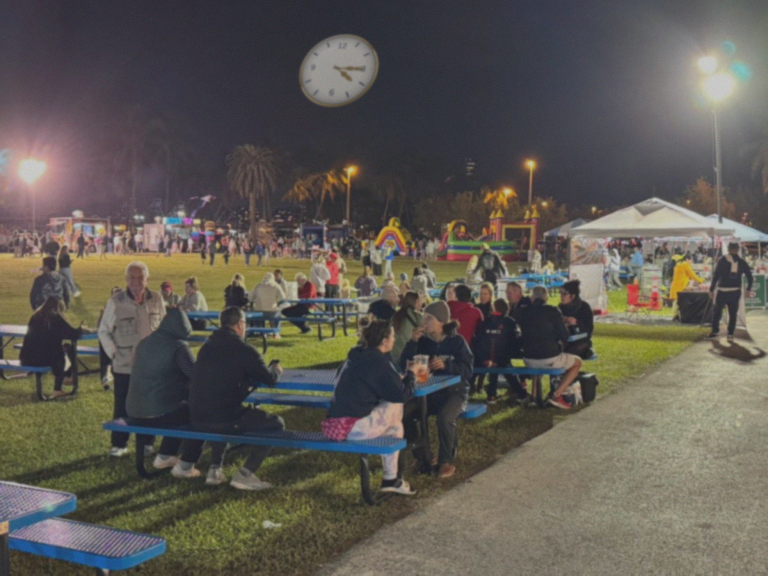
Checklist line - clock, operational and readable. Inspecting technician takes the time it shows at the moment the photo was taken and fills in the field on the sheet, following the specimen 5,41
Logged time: 4,15
